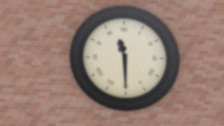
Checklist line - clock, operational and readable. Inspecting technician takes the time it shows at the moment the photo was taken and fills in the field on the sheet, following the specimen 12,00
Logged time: 11,30
